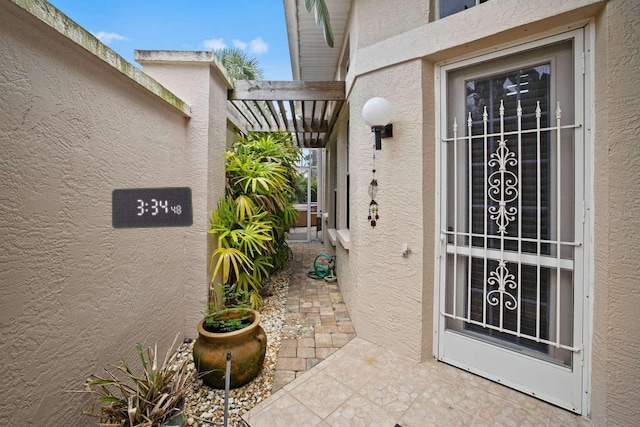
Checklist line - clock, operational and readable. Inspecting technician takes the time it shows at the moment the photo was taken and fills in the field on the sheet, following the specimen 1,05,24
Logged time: 3,34,48
